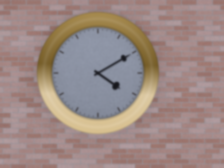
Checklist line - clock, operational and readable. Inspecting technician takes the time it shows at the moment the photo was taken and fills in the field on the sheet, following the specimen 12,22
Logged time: 4,10
